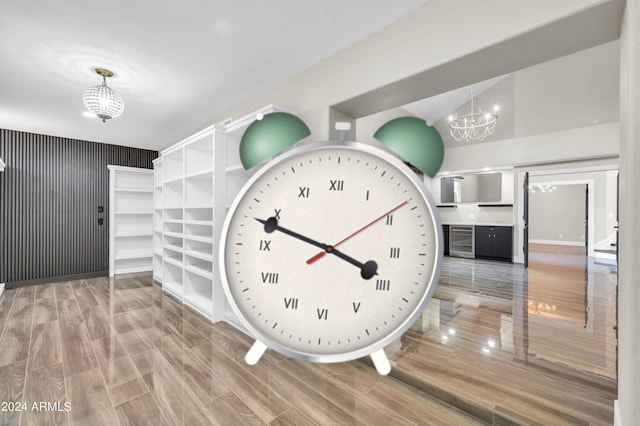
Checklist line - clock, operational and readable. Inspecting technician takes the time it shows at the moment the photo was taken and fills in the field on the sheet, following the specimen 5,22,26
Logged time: 3,48,09
